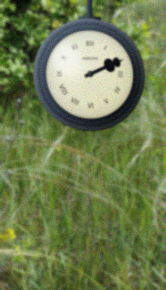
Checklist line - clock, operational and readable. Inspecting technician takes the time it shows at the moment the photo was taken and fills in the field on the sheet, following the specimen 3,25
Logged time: 2,11
